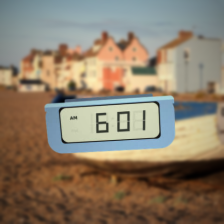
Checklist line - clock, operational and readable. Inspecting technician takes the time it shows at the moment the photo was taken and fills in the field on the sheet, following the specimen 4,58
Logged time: 6,01
